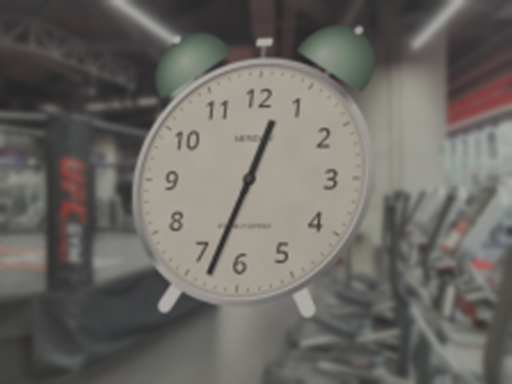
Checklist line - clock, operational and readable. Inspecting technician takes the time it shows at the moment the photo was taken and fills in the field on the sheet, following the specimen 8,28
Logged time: 12,33
